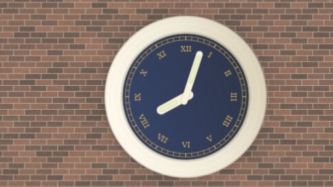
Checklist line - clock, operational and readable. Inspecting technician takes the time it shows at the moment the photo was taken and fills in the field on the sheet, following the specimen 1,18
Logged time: 8,03
